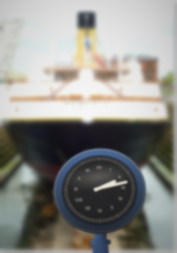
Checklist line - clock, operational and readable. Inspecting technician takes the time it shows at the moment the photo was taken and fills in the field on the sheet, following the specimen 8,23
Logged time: 2,13
